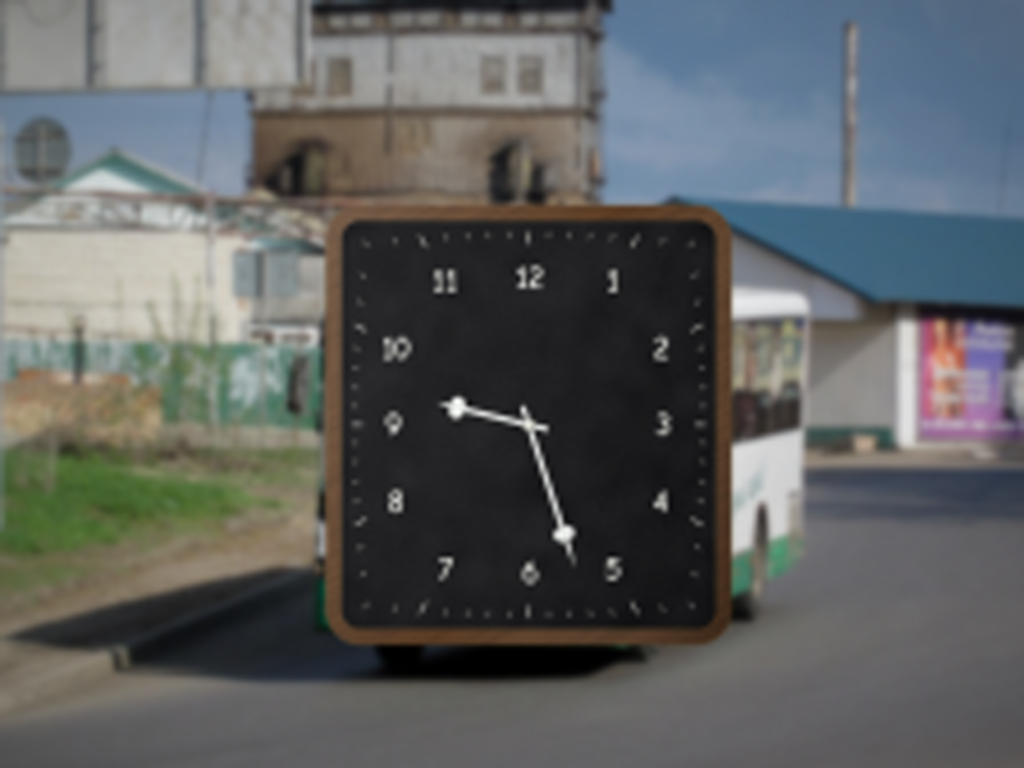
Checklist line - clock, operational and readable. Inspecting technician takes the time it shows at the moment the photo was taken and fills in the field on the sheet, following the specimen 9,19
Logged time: 9,27
